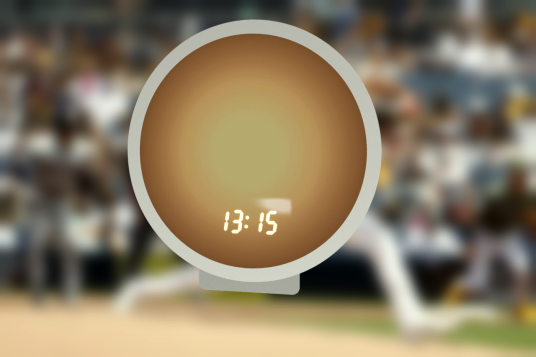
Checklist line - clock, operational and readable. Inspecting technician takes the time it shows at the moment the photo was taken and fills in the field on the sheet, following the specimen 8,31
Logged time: 13,15
